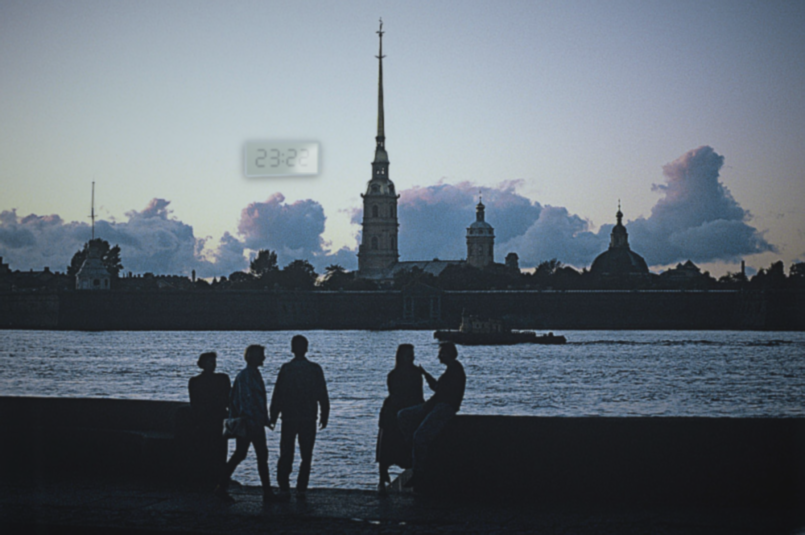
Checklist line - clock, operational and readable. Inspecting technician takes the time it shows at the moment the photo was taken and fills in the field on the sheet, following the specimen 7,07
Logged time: 23,22
